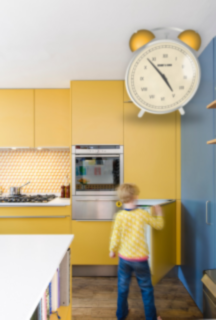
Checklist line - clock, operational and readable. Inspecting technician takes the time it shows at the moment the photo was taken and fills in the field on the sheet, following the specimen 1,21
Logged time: 4,53
